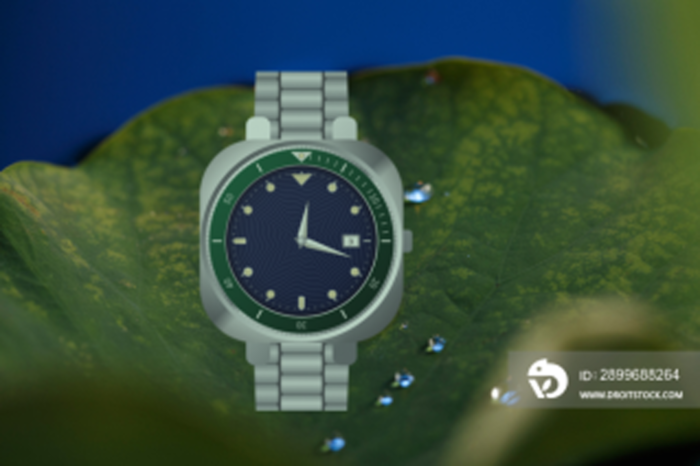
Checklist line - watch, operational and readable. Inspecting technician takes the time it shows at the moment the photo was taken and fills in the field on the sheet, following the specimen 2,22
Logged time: 12,18
